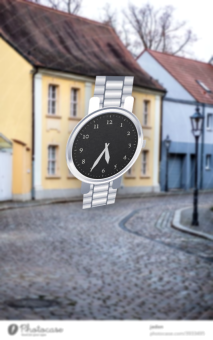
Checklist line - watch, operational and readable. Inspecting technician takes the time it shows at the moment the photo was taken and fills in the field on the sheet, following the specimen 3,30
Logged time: 5,35
